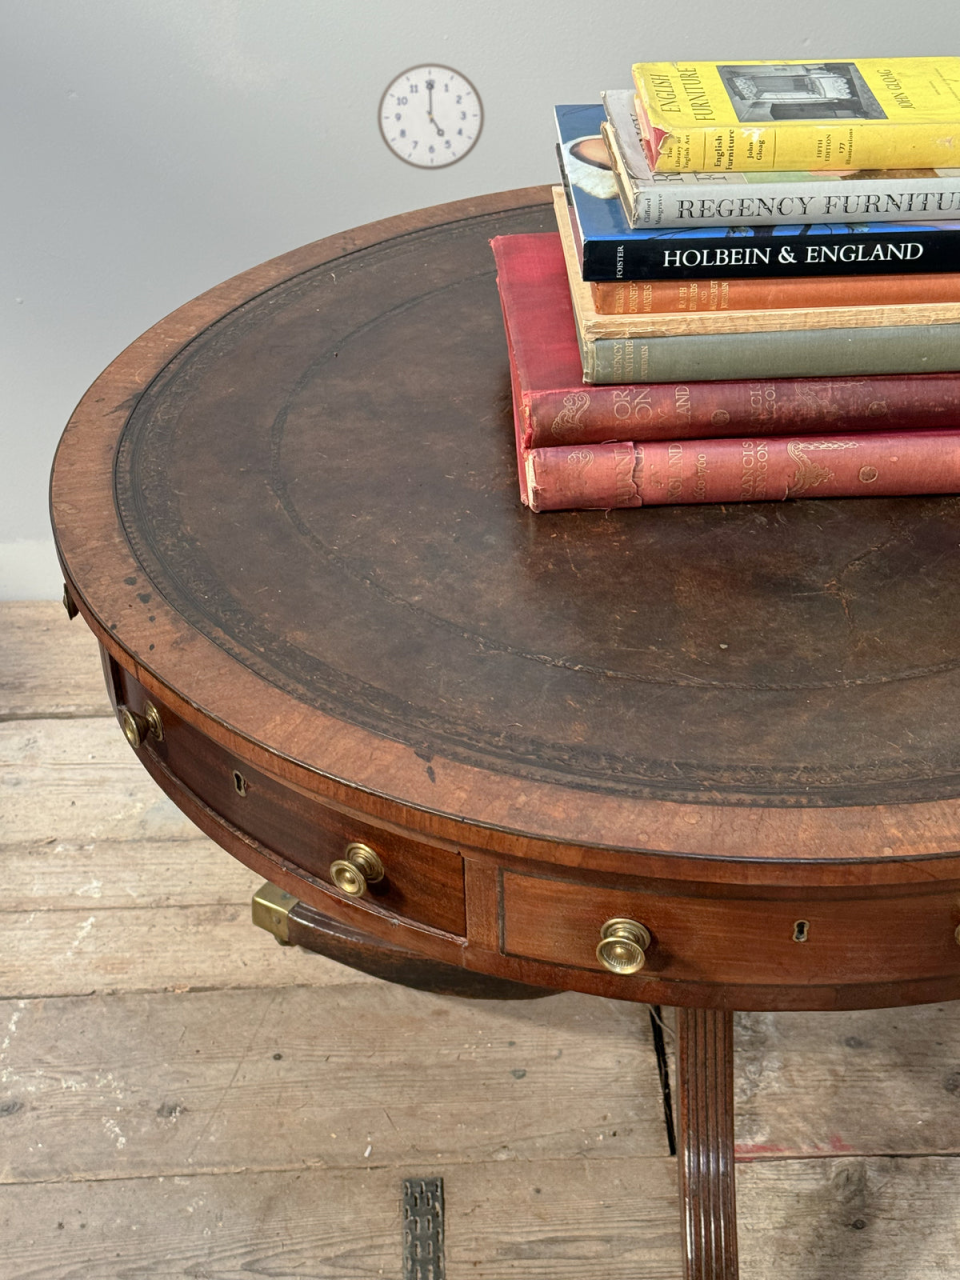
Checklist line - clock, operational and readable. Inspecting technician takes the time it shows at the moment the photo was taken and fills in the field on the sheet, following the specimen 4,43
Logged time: 5,00
